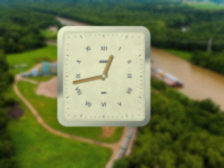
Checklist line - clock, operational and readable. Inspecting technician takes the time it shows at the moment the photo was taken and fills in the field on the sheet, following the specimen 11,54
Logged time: 12,43
